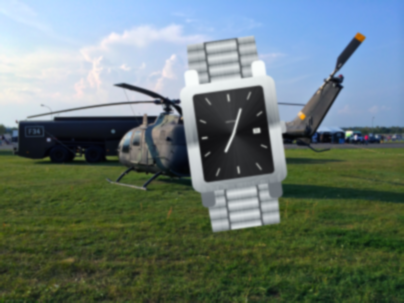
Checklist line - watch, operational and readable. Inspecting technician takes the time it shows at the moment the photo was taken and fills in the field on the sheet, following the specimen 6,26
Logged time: 7,04
